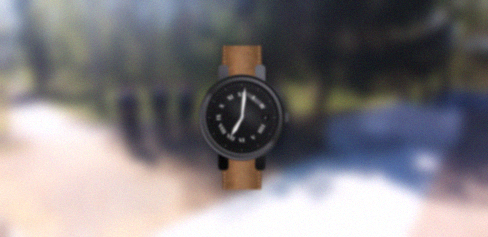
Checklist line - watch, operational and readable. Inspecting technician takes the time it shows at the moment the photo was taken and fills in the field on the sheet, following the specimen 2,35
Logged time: 7,01
